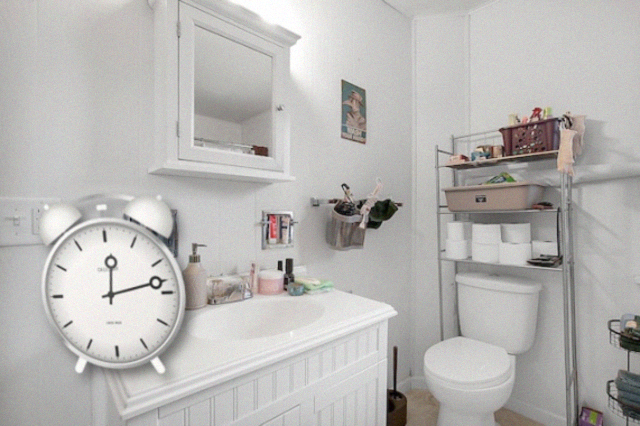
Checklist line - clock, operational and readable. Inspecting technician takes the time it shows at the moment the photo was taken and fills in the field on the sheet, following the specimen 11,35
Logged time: 12,13
